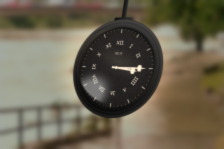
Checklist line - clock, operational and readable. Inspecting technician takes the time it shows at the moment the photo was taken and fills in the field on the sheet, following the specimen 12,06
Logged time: 3,15
